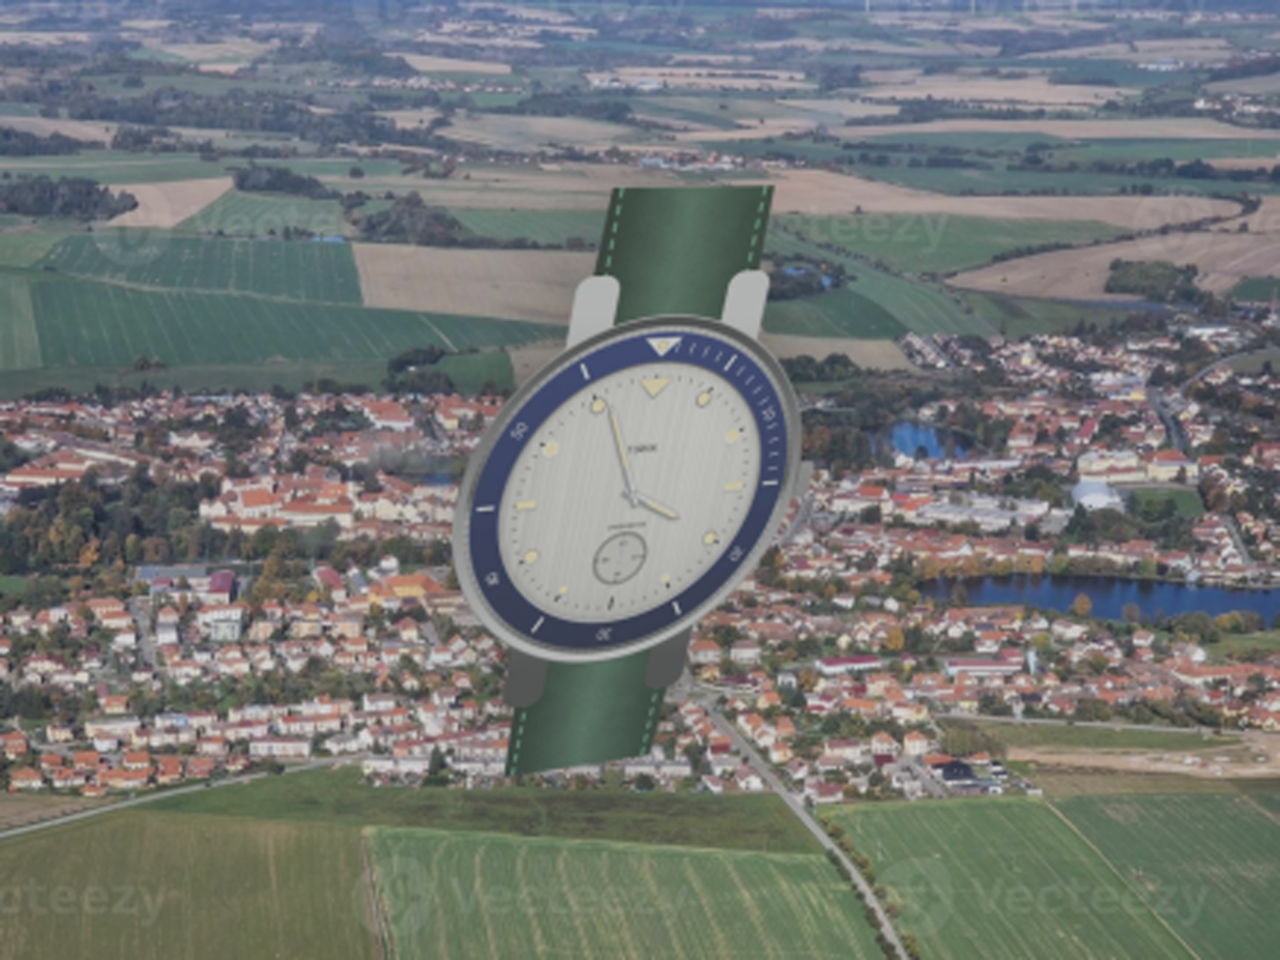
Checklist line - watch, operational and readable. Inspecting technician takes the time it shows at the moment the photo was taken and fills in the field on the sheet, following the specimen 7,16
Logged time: 3,56
